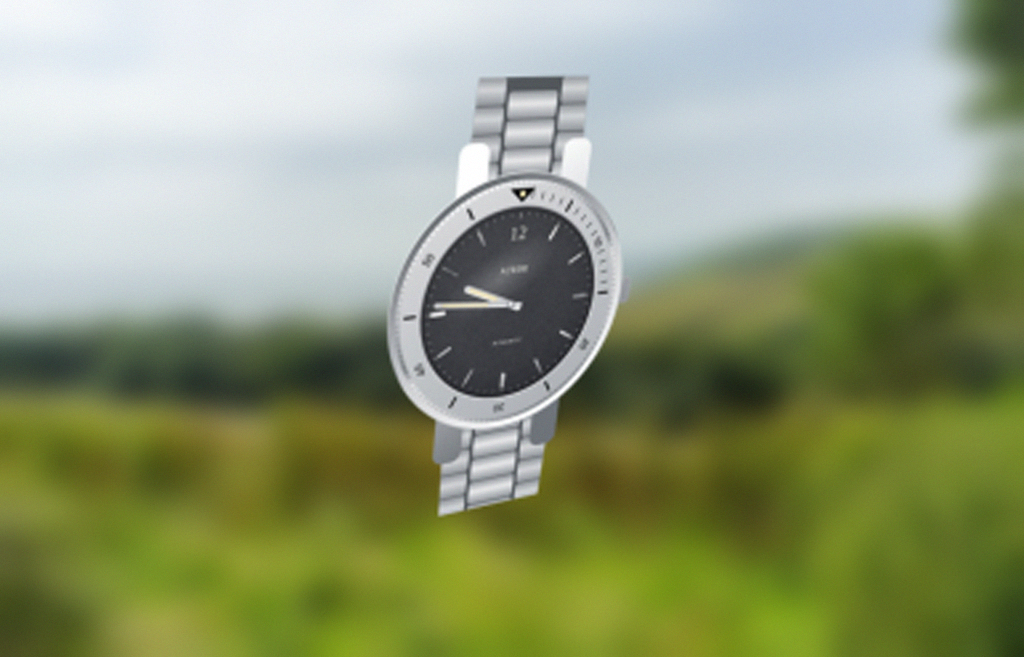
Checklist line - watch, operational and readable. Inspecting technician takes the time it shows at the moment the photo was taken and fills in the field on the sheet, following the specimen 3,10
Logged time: 9,46
